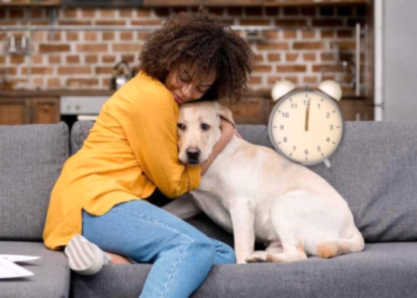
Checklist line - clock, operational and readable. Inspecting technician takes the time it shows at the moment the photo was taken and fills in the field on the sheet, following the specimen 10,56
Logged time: 12,01
